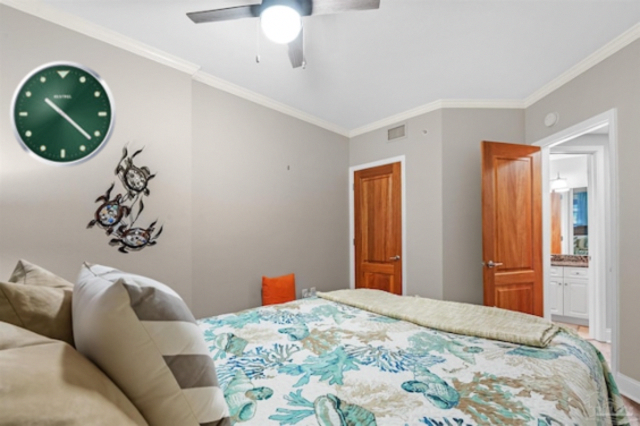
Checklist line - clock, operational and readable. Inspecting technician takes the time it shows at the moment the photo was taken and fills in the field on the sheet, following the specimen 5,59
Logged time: 10,22
